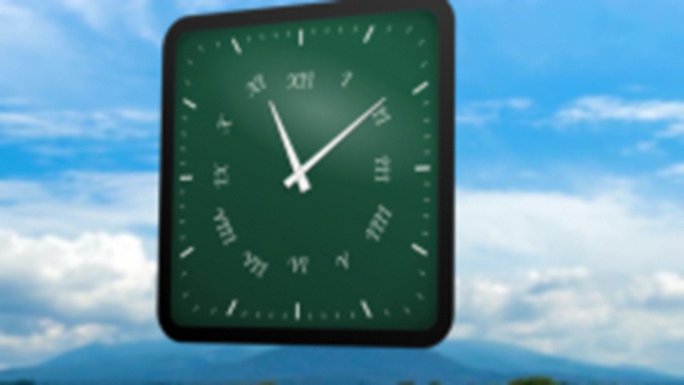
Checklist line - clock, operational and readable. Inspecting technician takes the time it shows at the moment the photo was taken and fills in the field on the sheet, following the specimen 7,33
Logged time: 11,09
